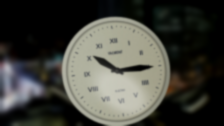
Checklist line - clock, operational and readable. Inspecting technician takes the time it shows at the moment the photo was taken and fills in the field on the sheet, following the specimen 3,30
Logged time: 10,15
